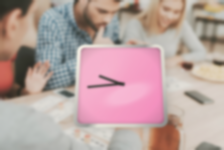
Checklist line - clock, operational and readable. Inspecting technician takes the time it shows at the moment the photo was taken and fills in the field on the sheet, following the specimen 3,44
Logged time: 9,44
